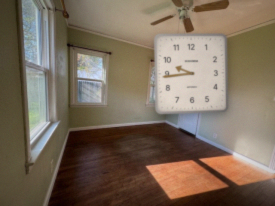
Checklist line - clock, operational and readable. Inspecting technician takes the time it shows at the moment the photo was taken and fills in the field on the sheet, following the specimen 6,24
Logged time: 9,44
